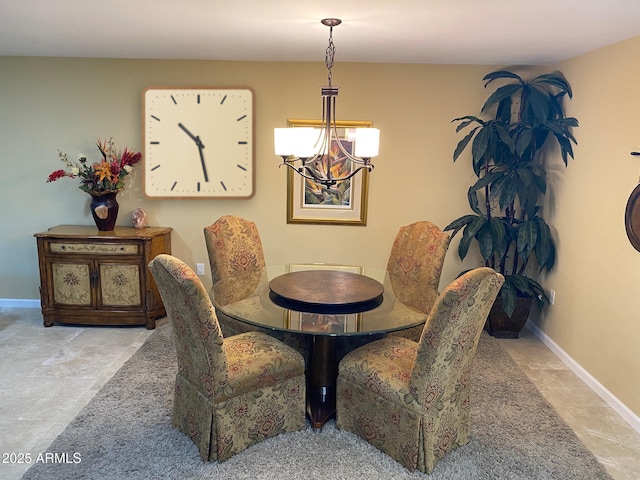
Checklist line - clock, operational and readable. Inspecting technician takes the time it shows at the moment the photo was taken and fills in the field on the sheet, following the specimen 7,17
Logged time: 10,28
